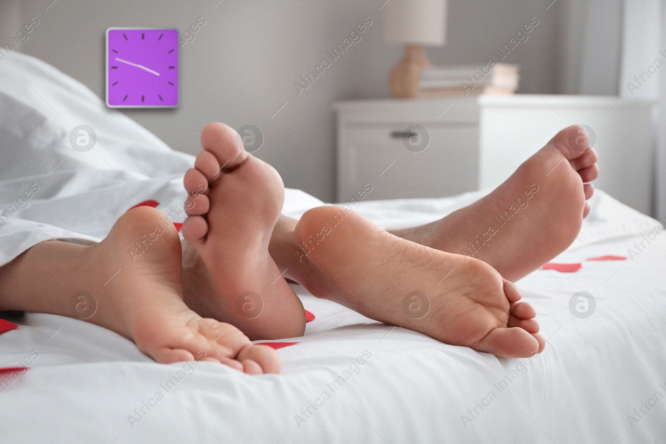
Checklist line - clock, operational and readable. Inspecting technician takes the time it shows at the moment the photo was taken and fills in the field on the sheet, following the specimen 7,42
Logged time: 3,48
